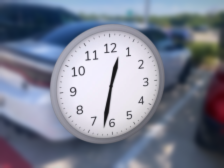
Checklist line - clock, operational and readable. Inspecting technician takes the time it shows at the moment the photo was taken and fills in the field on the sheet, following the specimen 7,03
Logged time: 12,32
